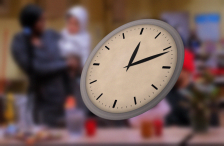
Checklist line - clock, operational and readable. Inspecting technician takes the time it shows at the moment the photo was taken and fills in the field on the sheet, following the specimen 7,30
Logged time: 12,11
